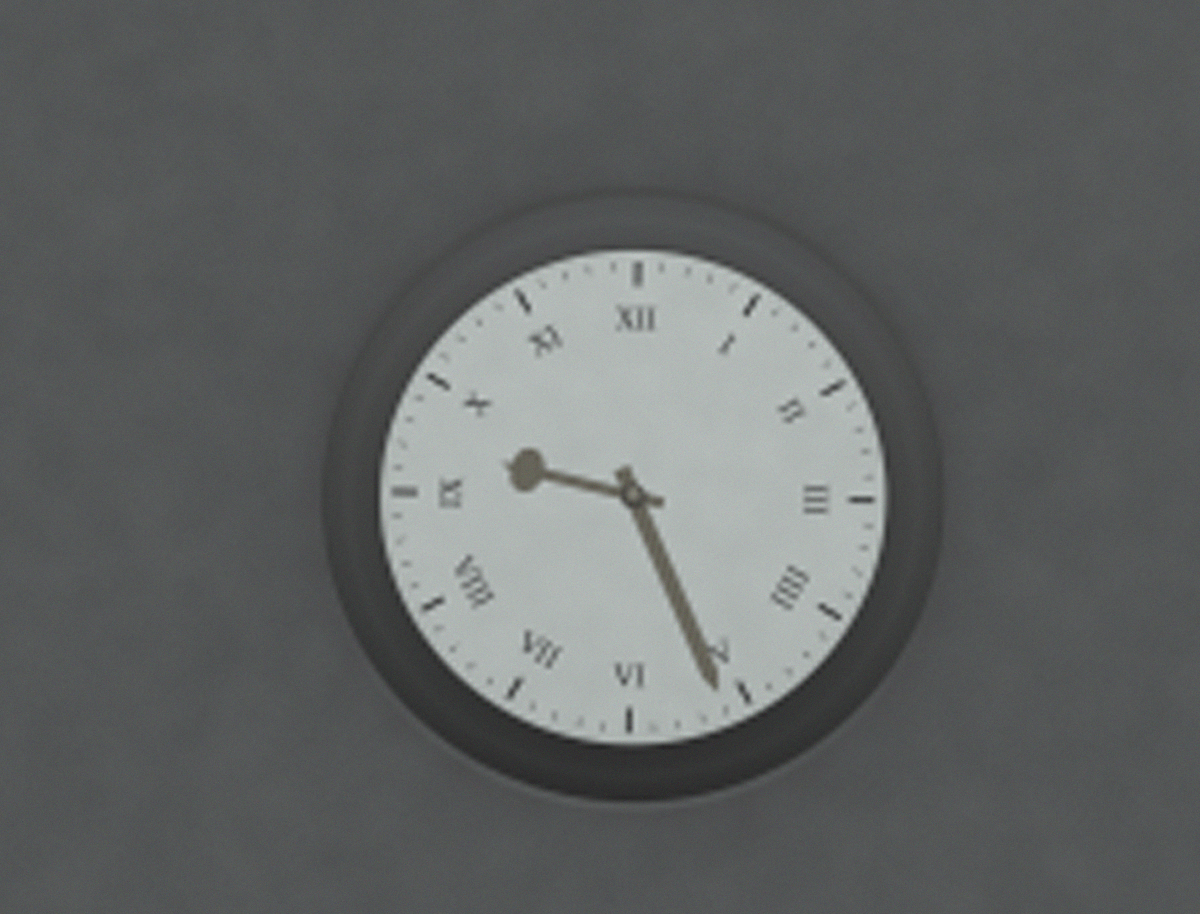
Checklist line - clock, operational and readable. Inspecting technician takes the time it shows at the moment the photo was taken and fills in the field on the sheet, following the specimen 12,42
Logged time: 9,26
